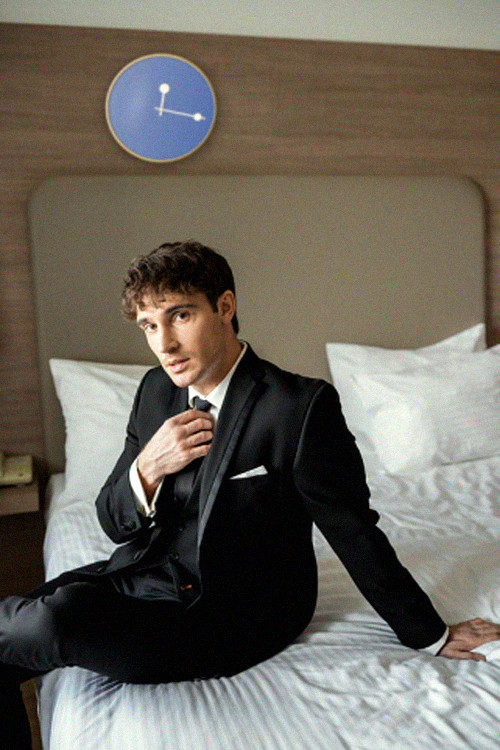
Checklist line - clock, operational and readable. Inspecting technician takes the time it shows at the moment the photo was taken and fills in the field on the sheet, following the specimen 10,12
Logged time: 12,17
